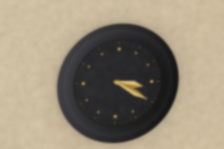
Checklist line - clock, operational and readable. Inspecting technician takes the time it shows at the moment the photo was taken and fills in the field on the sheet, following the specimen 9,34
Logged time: 3,20
